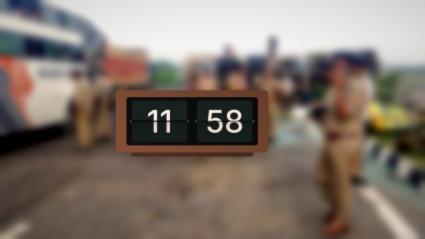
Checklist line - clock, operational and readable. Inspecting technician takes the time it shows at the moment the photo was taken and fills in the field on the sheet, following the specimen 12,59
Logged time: 11,58
